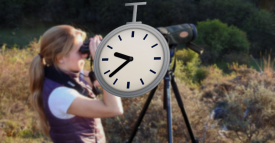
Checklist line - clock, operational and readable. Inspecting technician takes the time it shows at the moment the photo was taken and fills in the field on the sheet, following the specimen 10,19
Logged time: 9,38
